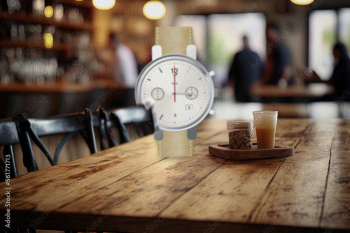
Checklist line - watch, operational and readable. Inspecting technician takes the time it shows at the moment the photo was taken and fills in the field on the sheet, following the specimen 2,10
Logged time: 3,00
